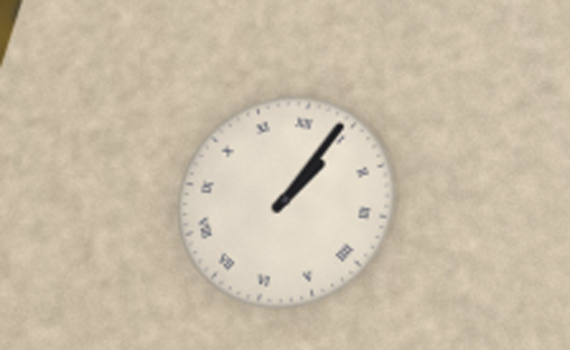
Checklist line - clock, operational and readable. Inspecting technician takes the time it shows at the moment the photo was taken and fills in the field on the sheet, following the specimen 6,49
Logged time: 1,04
